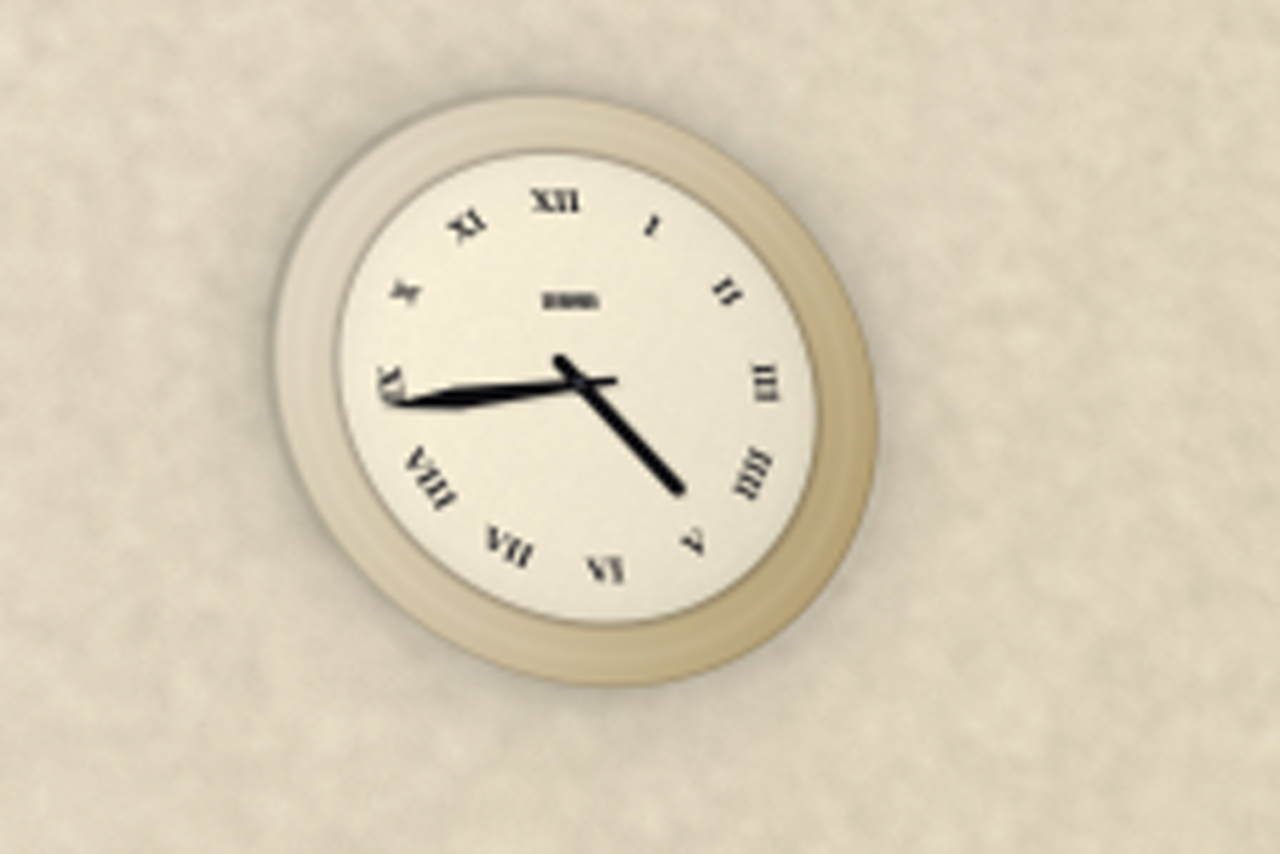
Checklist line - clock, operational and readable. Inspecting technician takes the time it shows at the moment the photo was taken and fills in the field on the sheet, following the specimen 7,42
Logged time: 4,44
